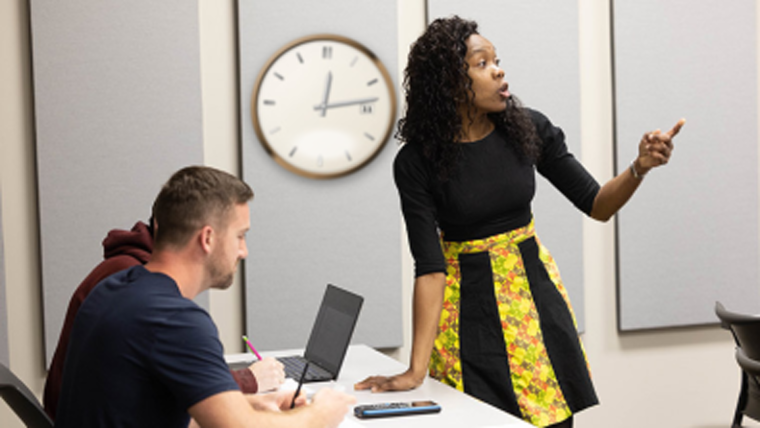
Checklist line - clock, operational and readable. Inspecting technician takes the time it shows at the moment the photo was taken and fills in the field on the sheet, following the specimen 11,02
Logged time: 12,13
